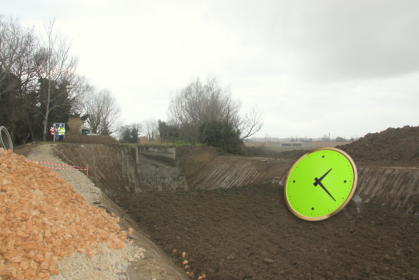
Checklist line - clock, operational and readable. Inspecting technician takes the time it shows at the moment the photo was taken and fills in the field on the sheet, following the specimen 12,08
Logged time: 1,22
